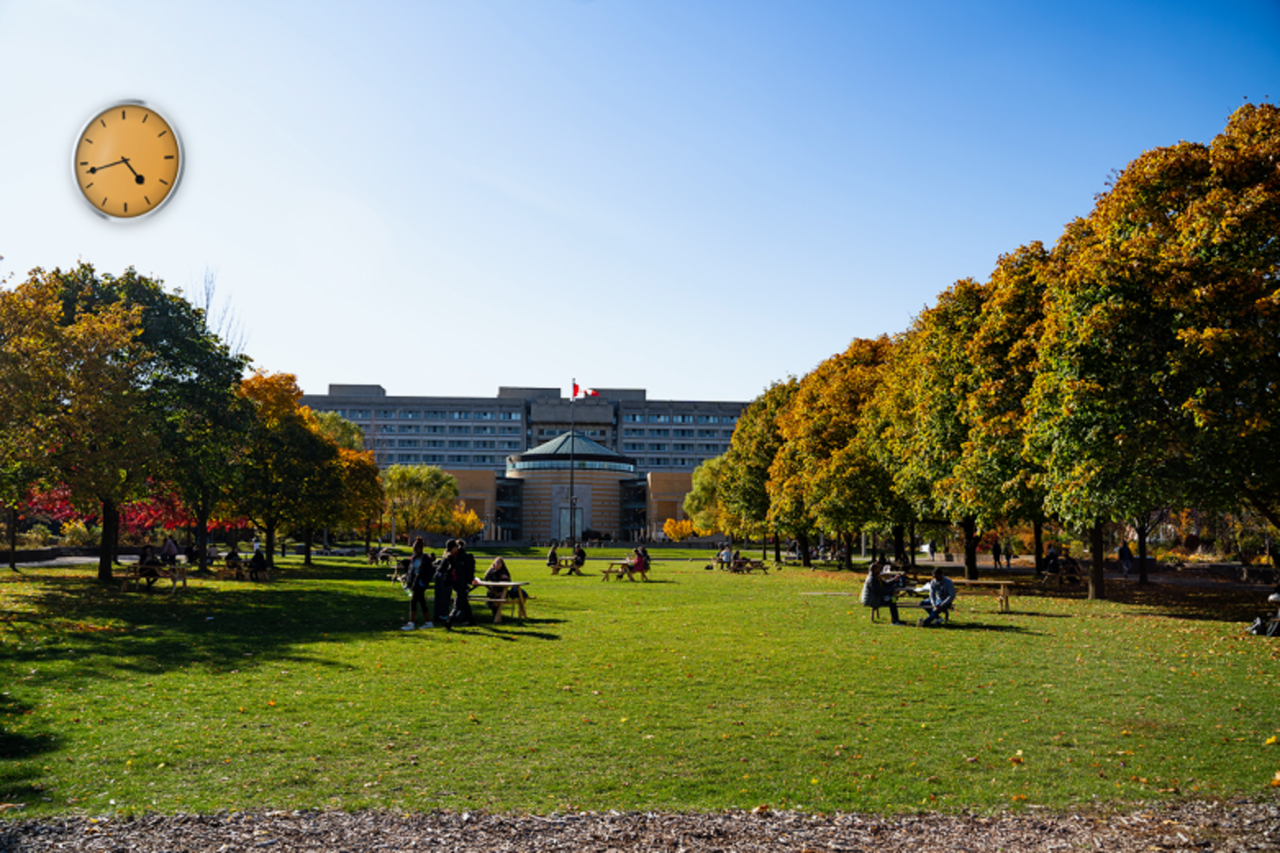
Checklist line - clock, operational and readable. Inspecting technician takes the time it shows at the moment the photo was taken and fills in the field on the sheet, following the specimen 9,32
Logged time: 4,43
